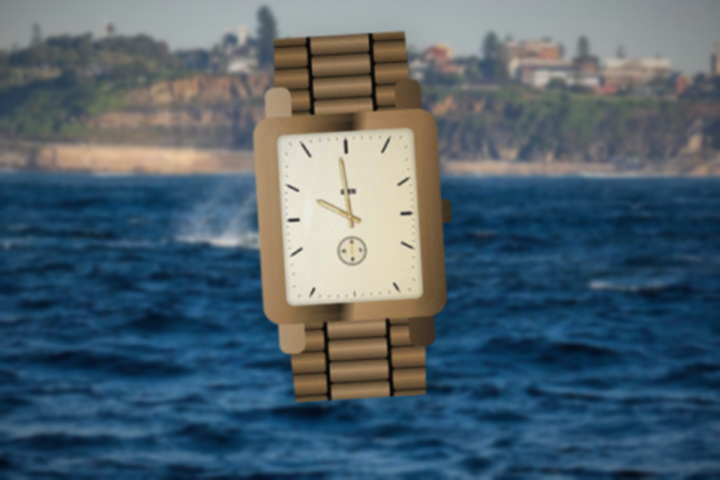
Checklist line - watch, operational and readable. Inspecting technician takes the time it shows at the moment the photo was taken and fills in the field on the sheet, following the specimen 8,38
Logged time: 9,59
